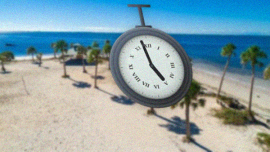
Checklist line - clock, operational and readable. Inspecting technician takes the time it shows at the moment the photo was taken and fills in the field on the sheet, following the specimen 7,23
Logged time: 4,58
